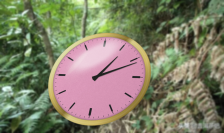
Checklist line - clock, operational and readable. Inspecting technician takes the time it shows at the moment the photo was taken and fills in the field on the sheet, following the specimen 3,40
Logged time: 1,11
